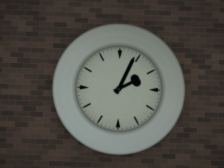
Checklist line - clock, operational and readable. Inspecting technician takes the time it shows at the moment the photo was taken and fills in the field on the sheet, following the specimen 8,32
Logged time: 2,04
